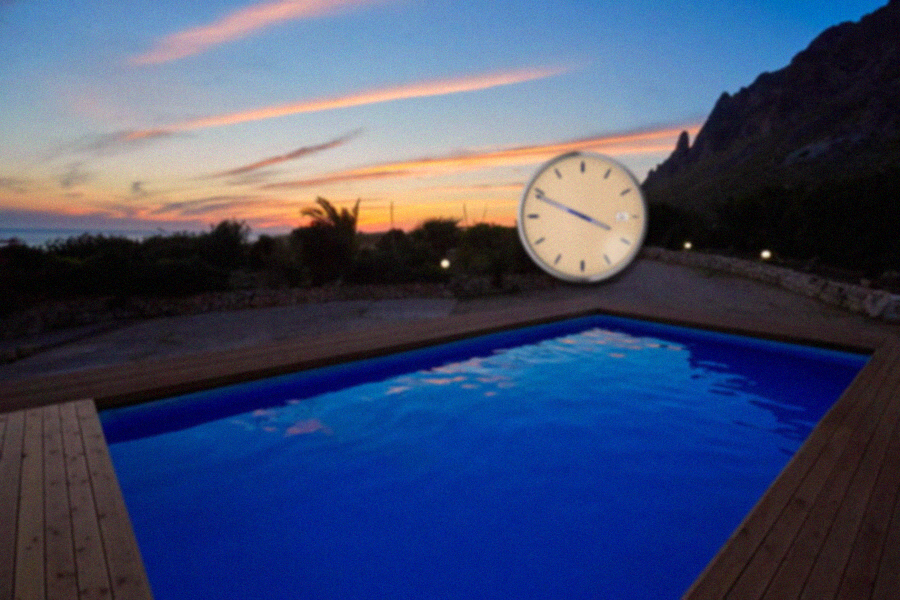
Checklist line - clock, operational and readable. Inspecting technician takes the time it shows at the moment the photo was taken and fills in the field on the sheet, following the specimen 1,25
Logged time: 3,49
